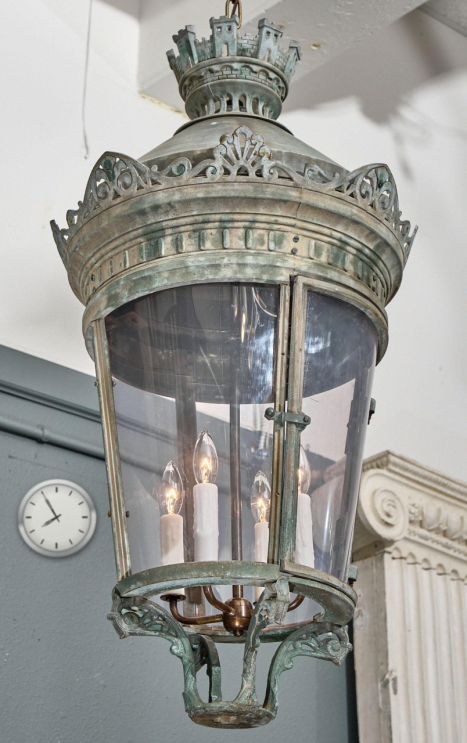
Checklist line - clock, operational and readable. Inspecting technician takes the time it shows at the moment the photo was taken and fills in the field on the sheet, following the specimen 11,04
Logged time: 7,55
